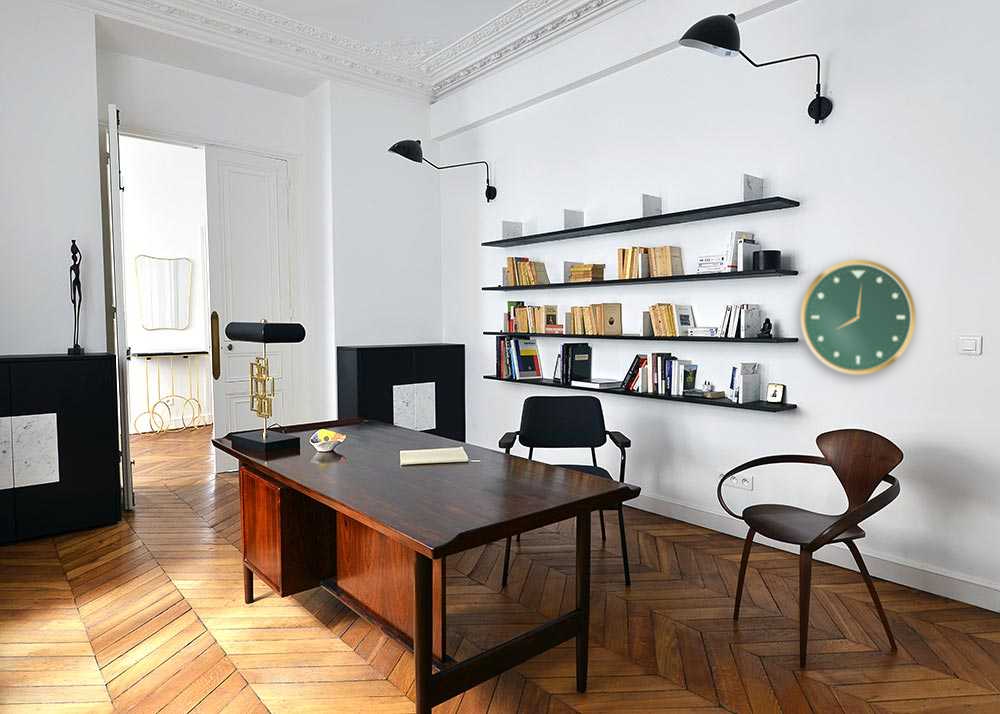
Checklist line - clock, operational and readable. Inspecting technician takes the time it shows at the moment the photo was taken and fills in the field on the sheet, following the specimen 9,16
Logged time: 8,01
